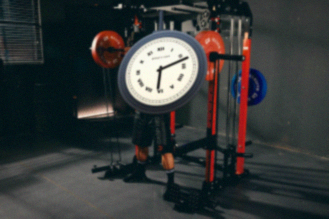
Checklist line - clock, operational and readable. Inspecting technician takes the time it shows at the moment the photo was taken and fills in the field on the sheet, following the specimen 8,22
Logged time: 6,12
